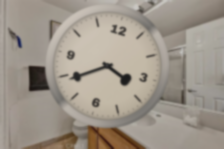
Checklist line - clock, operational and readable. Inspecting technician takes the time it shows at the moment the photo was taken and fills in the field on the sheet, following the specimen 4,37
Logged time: 3,39
